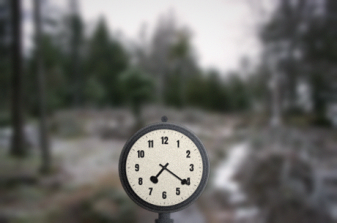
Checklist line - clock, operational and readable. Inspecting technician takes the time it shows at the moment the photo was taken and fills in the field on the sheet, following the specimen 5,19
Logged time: 7,21
